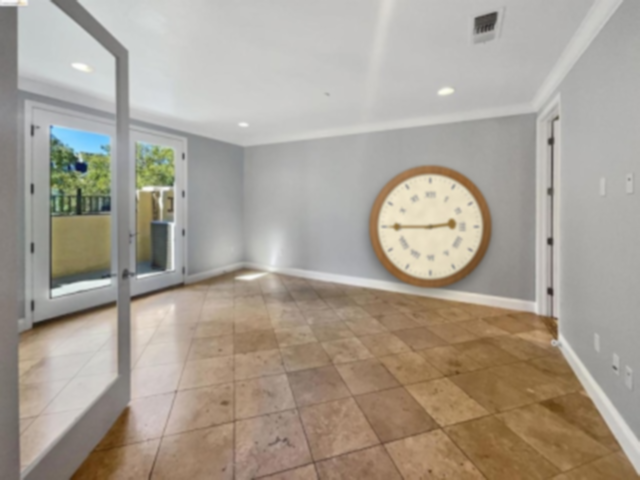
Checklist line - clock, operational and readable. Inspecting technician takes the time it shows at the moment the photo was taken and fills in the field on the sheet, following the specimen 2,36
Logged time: 2,45
